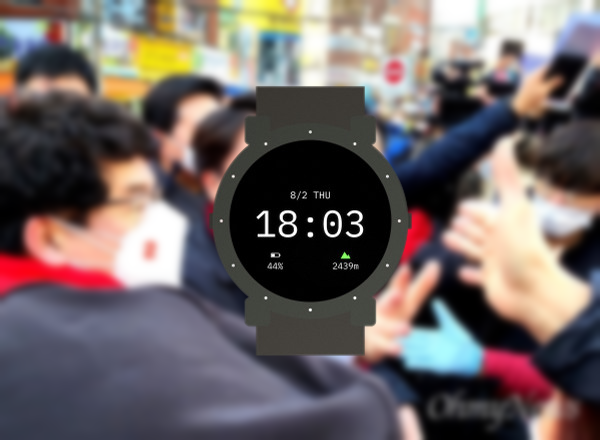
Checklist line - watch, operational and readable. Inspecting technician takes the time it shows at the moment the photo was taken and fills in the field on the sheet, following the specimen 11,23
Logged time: 18,03
